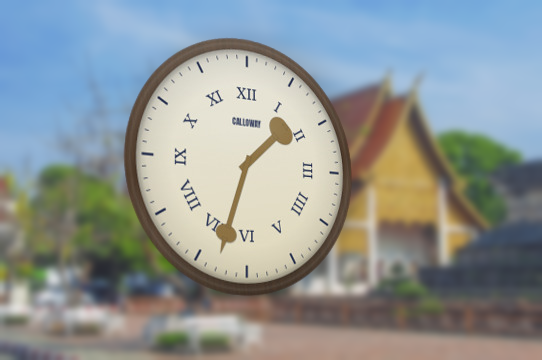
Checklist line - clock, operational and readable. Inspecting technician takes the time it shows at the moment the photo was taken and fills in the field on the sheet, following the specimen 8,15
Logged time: 1,33
